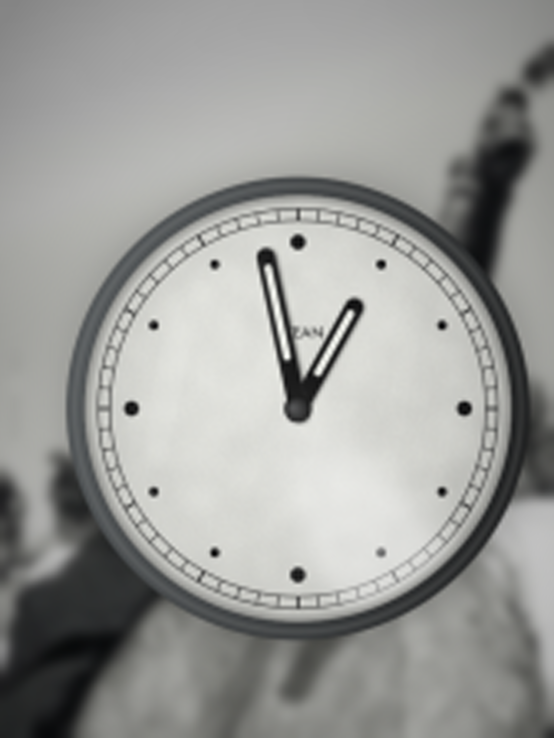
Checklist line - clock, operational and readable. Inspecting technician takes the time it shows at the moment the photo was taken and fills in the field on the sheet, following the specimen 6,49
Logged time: 12,58
